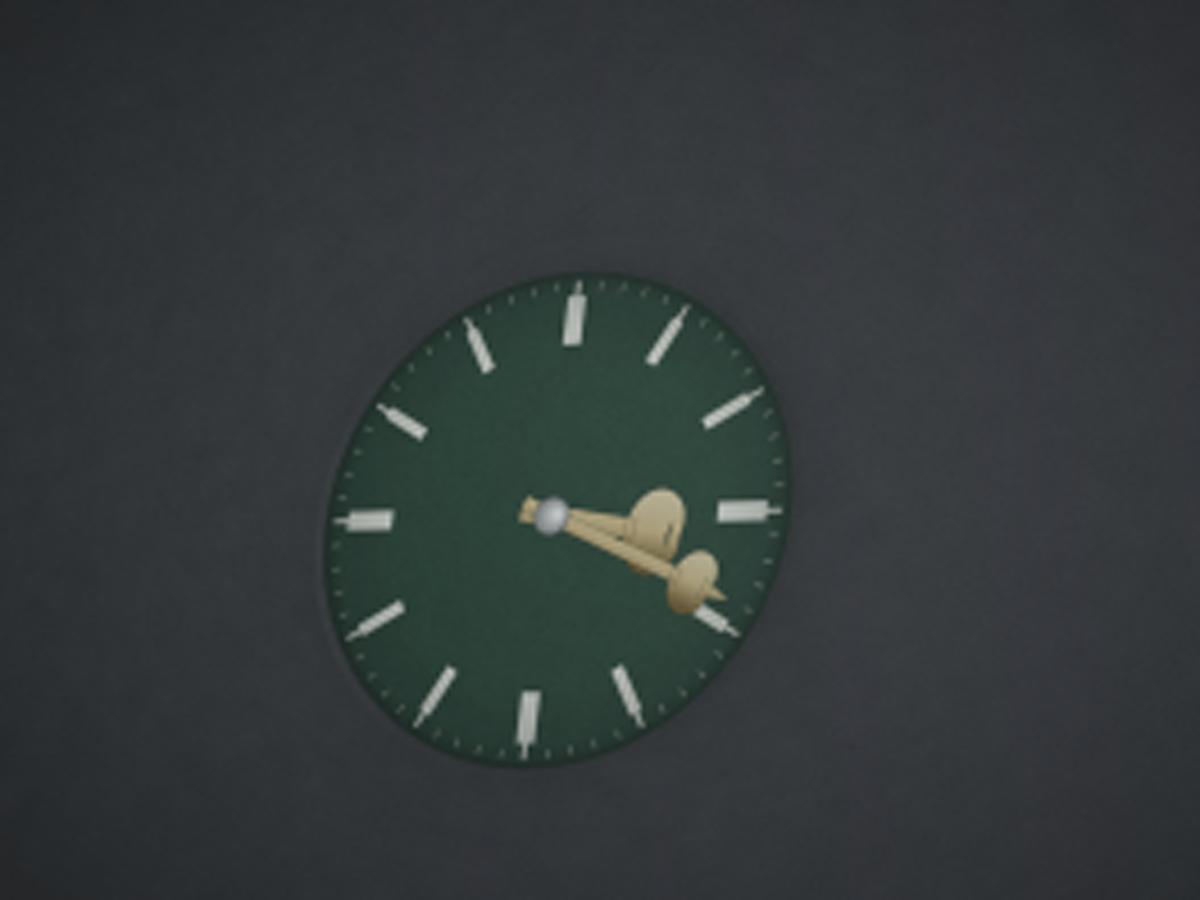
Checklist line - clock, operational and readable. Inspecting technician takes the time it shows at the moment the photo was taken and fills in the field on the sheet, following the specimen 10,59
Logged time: 3,19
